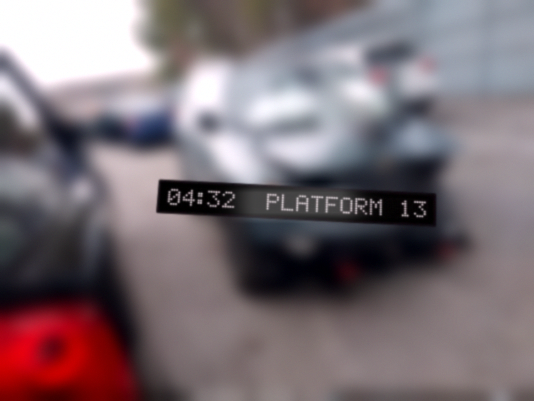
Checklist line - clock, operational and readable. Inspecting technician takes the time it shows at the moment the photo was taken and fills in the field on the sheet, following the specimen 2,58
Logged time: 4,32
